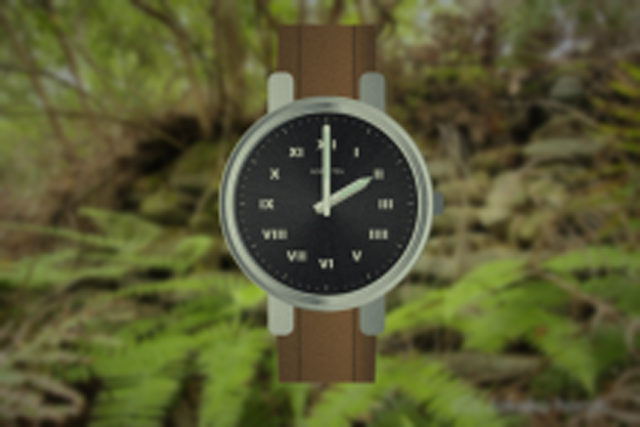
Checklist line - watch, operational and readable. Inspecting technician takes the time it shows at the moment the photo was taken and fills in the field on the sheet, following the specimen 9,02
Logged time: 2,00
